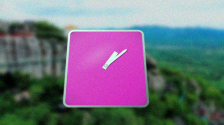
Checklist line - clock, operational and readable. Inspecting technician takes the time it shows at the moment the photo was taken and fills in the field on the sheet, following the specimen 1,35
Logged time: 1,08
